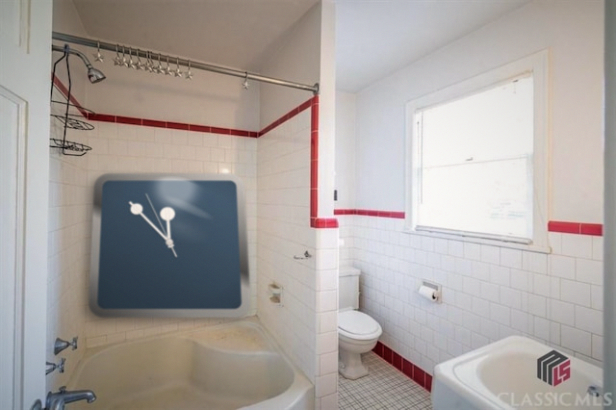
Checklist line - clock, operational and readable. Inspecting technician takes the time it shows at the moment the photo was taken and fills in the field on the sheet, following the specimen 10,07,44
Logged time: 11,52,56
